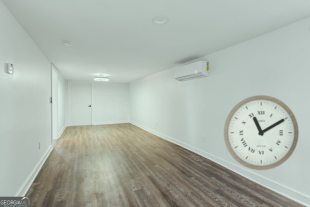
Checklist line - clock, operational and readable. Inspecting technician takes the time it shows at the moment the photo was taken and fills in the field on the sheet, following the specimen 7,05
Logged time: 11,10
